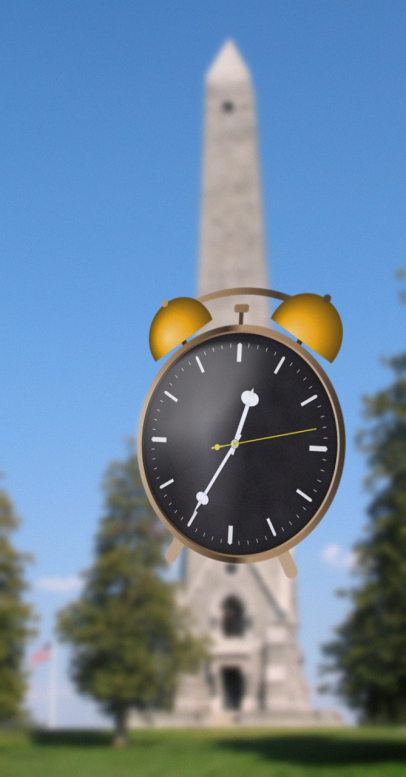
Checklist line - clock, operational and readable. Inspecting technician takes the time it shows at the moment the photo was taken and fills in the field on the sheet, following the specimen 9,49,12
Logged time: 12,35,13
